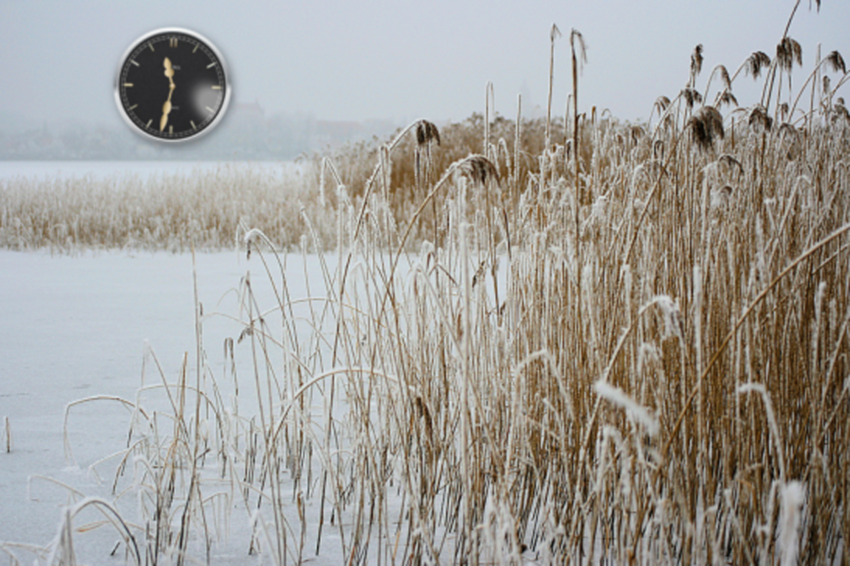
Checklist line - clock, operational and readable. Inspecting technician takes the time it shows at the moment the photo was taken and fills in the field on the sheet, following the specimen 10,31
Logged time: 11,32
